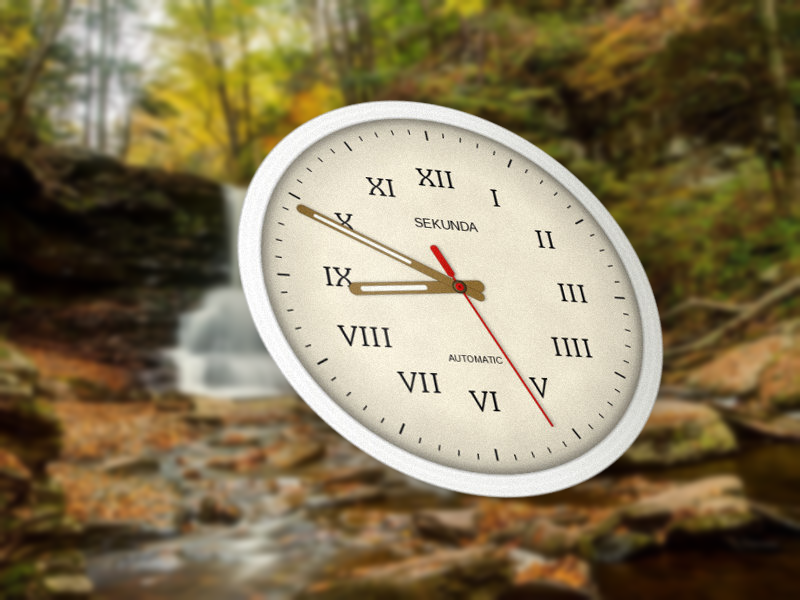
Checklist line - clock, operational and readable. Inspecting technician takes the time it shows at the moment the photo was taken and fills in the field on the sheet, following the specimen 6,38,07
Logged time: 8,49,26
